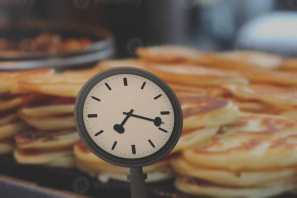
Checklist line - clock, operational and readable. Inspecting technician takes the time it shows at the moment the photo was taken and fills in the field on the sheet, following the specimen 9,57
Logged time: 7,18
